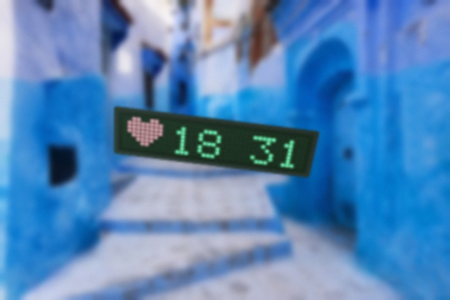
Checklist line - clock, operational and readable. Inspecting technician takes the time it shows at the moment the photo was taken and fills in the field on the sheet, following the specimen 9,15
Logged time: 18,31
